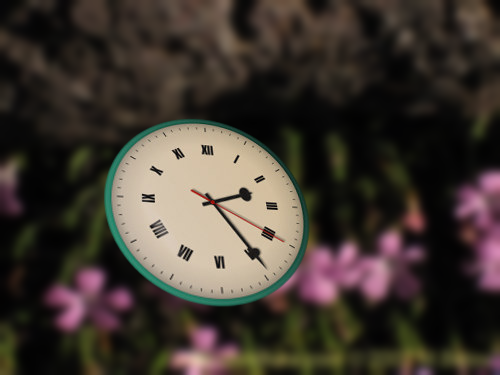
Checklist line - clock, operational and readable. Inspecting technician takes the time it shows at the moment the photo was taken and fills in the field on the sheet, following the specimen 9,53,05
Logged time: 2,24,20
